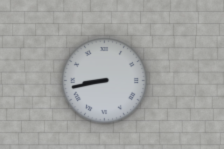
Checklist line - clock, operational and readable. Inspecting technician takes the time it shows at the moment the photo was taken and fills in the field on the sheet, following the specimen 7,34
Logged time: 8,43
